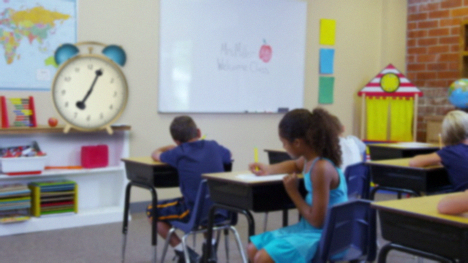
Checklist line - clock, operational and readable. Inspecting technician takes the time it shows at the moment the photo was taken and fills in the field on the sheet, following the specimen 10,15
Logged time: 7,04
